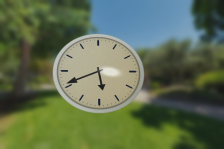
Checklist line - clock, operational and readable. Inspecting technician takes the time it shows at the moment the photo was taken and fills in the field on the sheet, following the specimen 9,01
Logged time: 5,41
